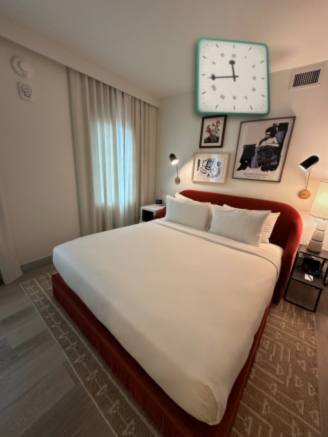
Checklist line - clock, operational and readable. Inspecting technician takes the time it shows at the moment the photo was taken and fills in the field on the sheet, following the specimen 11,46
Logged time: 11,44
